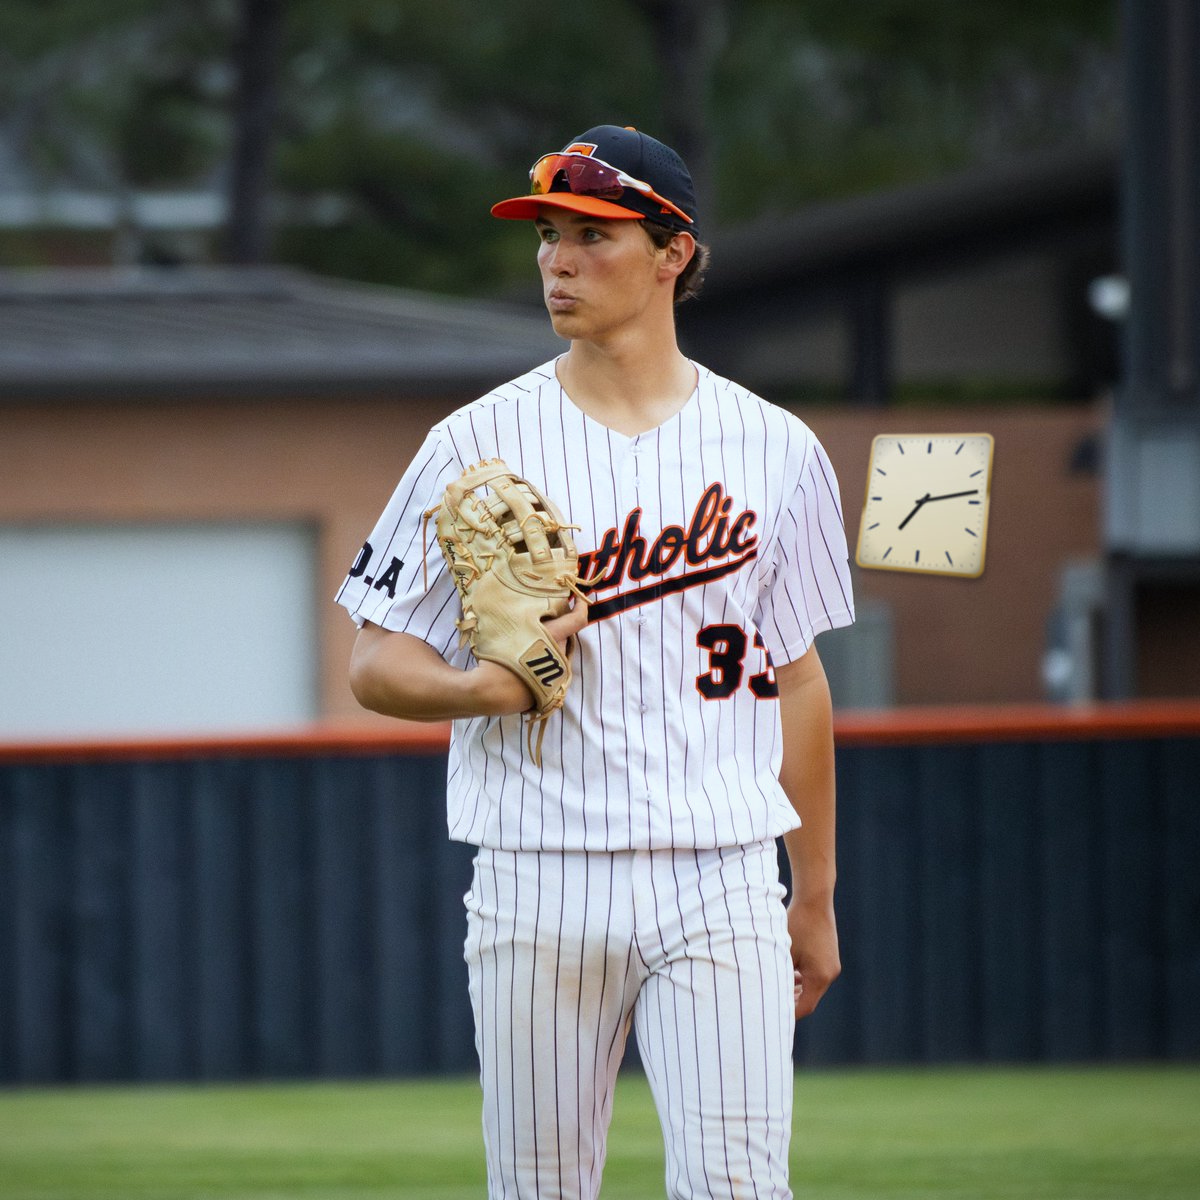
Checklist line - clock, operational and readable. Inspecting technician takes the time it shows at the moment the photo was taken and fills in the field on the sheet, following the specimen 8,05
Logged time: 7,13
